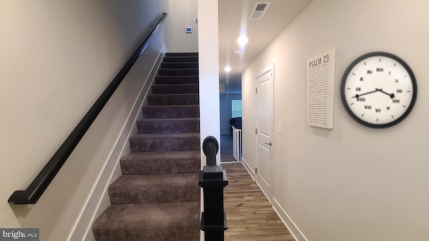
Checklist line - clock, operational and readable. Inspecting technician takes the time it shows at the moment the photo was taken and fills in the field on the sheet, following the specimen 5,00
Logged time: 3,42
